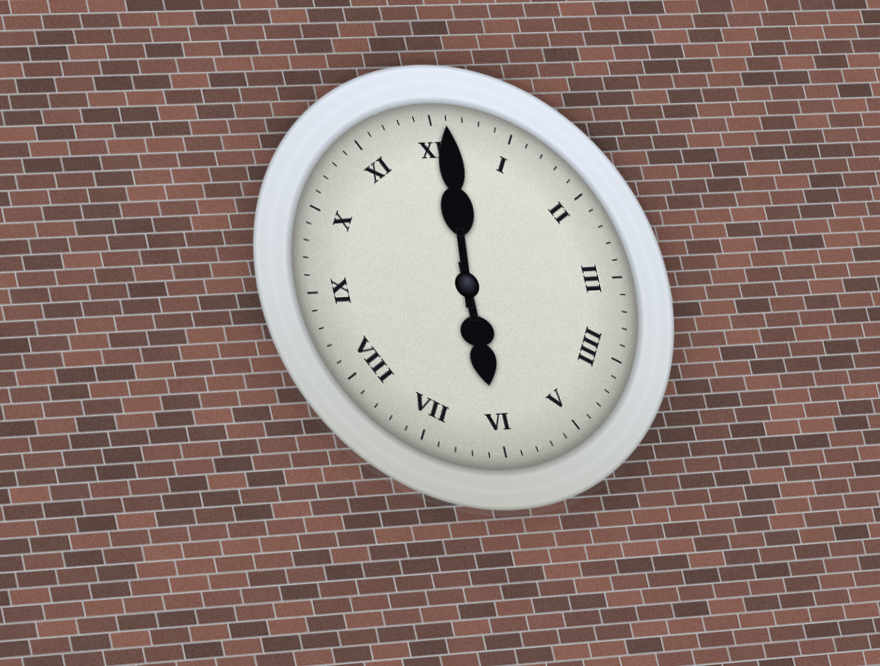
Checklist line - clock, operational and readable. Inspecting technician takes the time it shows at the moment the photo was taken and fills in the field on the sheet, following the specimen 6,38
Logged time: 6,01
